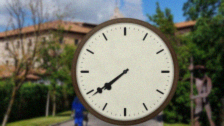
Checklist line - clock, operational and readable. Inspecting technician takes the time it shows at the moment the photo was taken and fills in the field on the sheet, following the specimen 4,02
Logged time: 7,39
